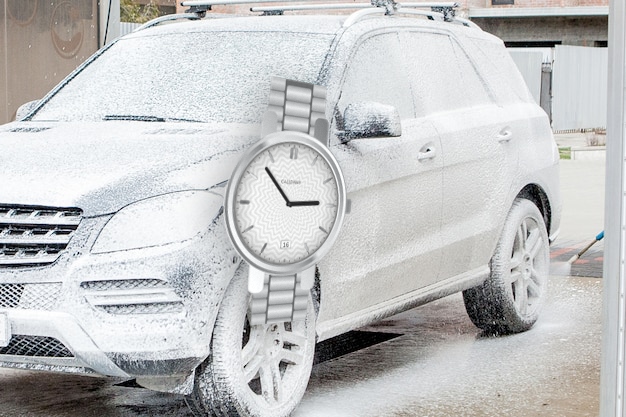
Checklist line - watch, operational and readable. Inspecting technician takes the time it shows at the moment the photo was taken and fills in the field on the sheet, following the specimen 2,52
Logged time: 2,53
